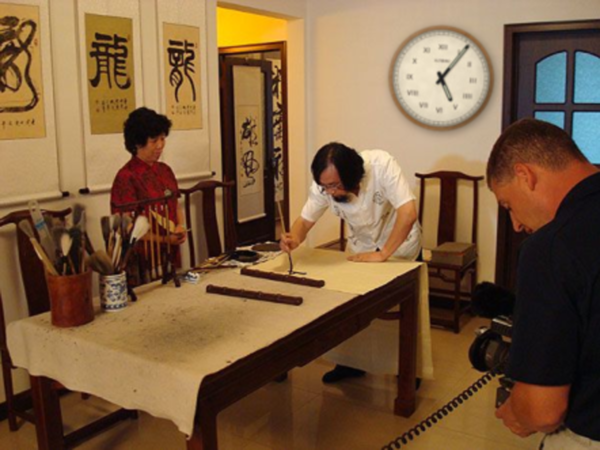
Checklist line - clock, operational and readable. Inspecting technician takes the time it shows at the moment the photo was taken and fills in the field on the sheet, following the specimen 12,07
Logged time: 5,06
